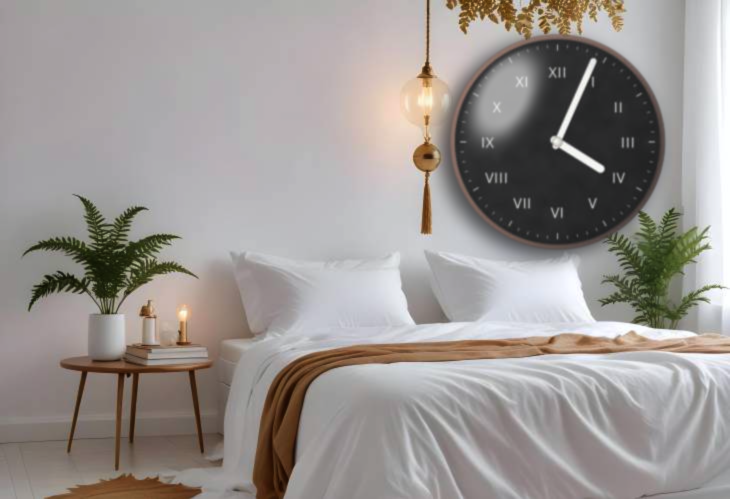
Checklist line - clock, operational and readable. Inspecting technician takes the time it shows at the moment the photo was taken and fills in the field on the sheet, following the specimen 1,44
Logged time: 4,04
